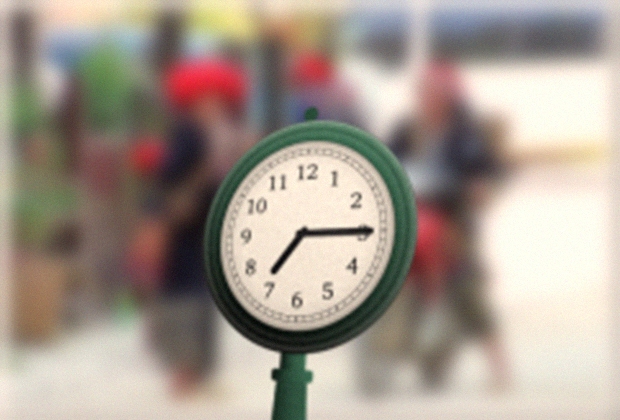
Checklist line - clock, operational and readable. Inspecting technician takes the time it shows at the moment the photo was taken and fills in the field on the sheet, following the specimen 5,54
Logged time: 7,15
